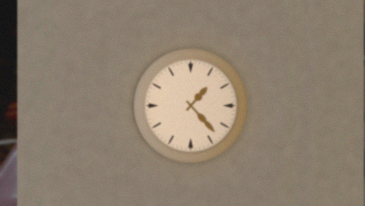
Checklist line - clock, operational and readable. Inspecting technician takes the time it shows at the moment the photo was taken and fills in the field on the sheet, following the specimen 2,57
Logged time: 1,23
